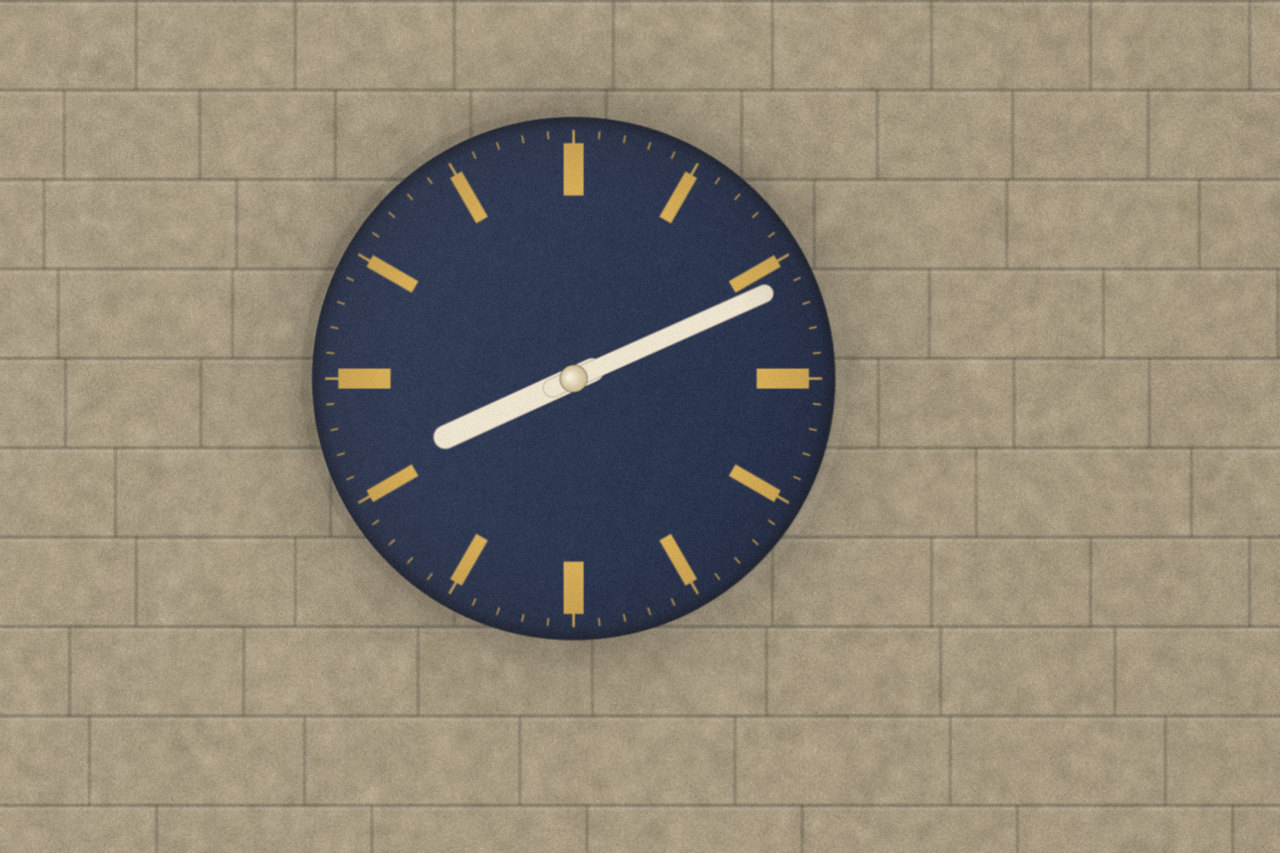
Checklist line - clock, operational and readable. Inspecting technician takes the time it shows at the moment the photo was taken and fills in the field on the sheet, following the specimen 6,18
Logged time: 8,11
